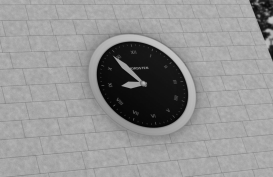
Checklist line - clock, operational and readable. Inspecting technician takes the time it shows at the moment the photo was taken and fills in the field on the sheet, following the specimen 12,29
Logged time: 8,54
